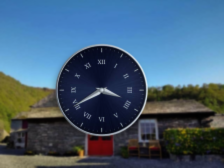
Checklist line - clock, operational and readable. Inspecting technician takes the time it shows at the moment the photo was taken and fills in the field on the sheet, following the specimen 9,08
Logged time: 3,40
